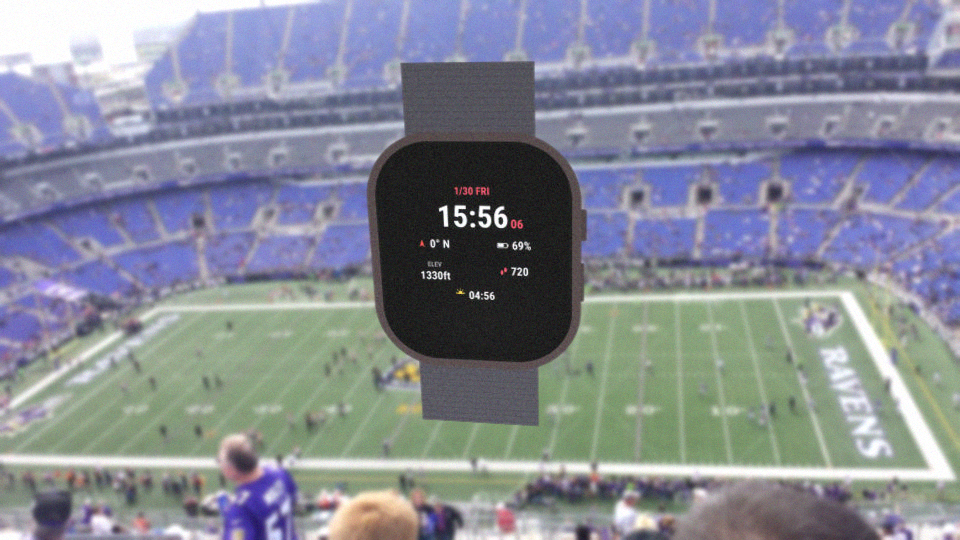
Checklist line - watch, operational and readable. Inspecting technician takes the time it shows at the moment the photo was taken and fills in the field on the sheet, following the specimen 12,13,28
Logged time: 15,56,06
